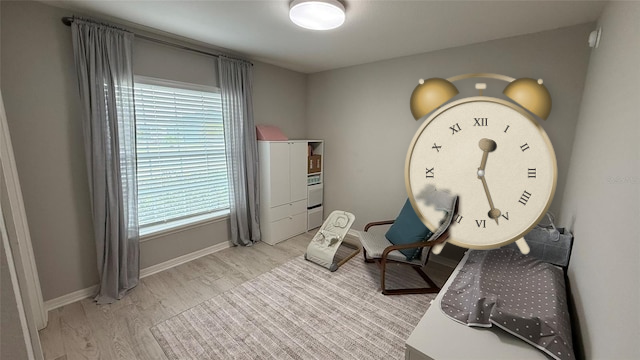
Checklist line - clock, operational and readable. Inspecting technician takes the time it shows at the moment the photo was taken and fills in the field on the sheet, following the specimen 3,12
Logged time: 12,27
